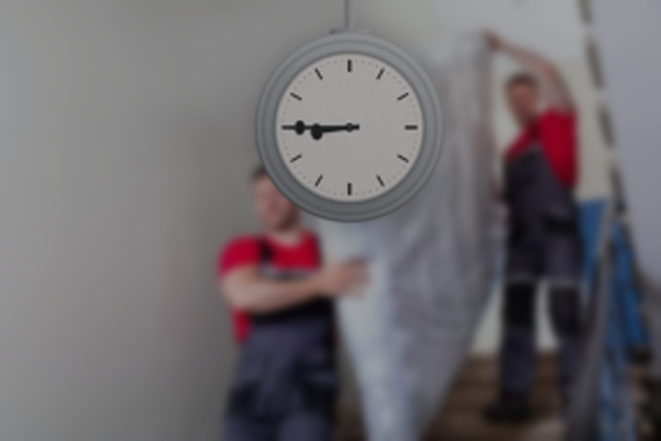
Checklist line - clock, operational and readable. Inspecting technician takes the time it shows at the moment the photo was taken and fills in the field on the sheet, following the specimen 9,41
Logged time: 8,45
